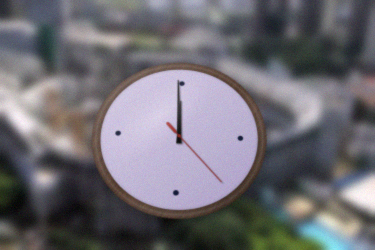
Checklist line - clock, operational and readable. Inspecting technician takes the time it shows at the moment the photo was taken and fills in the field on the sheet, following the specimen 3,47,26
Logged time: 11,59,23
